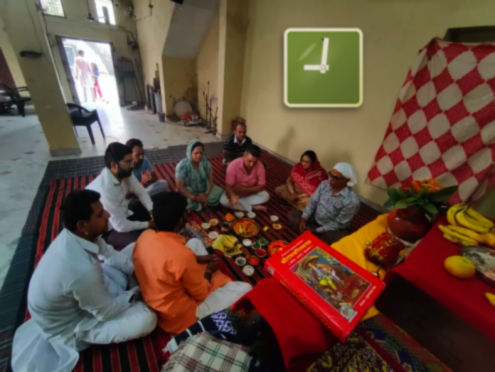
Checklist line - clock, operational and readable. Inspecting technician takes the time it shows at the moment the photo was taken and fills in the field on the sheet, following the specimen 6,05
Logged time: 9,01
